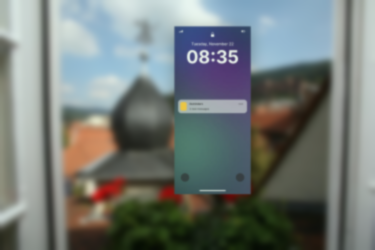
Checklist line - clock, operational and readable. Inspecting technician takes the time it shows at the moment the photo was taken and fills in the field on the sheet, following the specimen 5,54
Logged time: 8,35
